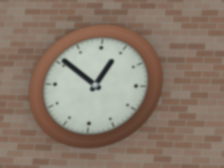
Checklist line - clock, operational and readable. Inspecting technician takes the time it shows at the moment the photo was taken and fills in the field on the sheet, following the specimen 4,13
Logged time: 12,51
